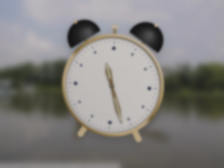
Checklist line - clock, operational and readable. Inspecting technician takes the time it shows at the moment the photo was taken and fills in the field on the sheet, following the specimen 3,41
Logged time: 11,27
